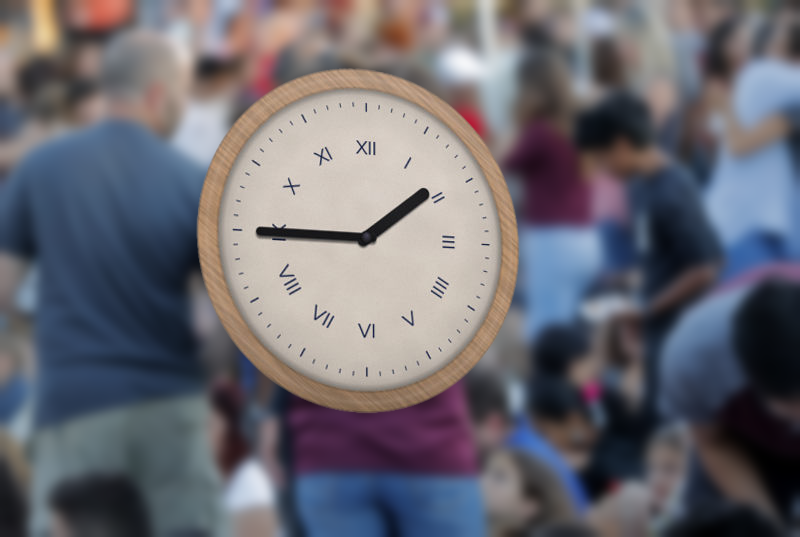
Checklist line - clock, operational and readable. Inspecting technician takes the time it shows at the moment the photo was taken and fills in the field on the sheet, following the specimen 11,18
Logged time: 1,45
